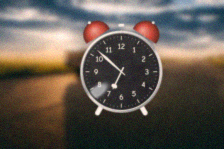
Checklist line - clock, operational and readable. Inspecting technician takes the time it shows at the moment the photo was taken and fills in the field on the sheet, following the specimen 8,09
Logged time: 6,52
